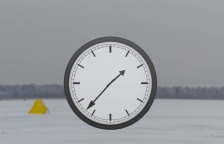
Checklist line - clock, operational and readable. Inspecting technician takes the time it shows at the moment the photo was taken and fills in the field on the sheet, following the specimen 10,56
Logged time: 1,37
